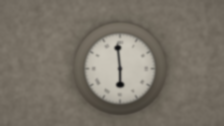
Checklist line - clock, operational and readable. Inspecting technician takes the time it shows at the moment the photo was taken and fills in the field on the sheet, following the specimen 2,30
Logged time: 5,59
